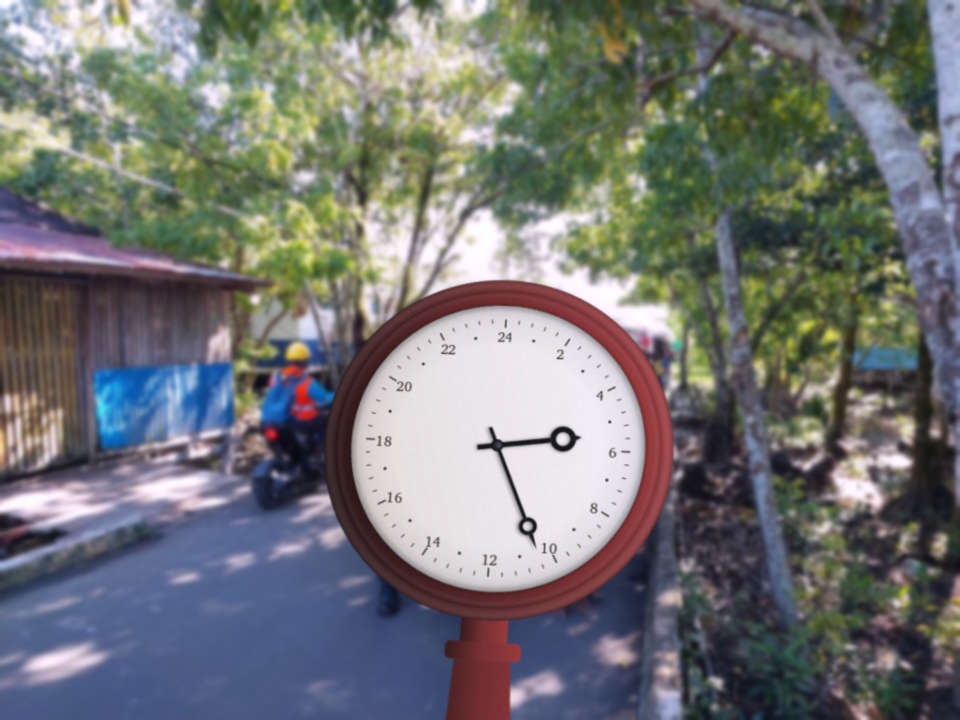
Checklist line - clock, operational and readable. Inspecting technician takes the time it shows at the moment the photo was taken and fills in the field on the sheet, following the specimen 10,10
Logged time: 5,26
